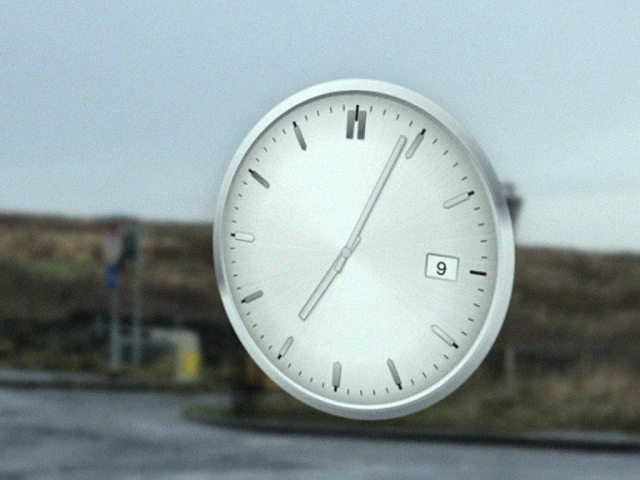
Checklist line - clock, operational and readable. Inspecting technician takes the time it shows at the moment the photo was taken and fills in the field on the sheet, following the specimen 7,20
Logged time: 7,04
